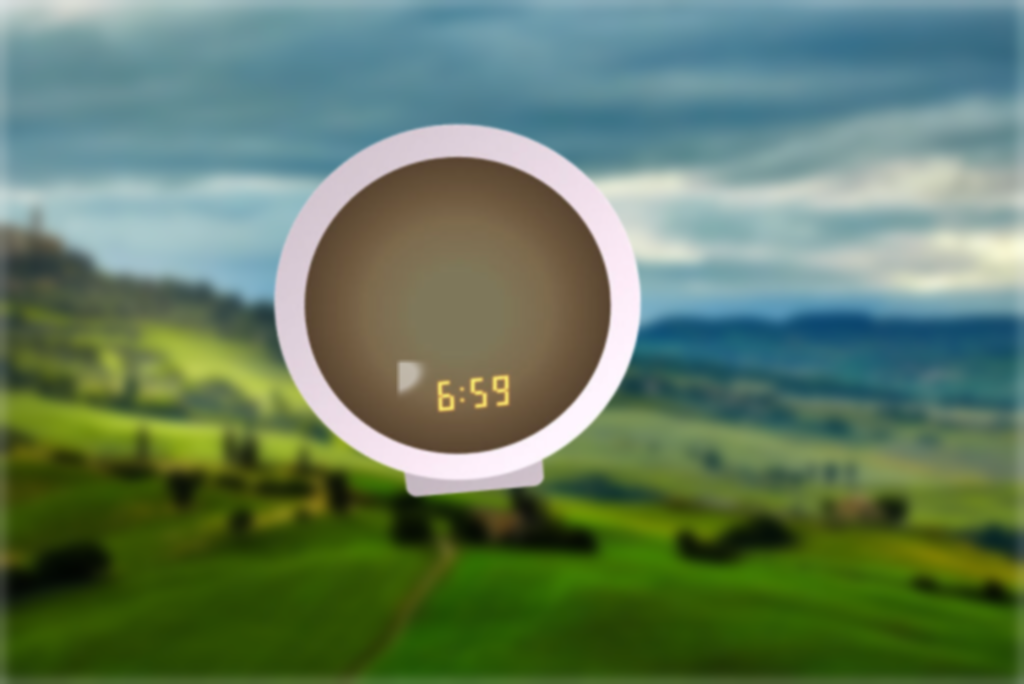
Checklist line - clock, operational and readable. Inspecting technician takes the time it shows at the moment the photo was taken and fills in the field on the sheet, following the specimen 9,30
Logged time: 6,59
